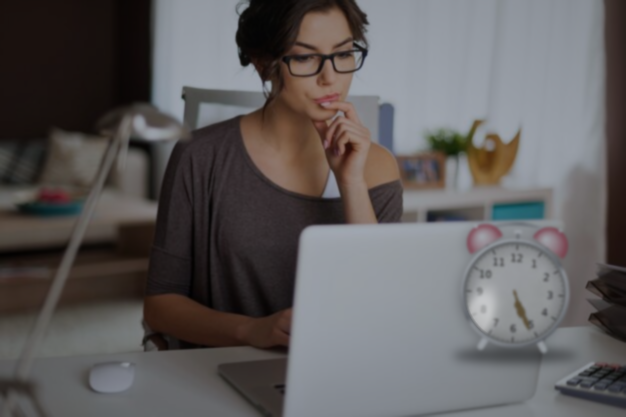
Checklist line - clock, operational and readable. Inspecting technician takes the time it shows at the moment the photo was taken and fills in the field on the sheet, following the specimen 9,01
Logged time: 5,26
